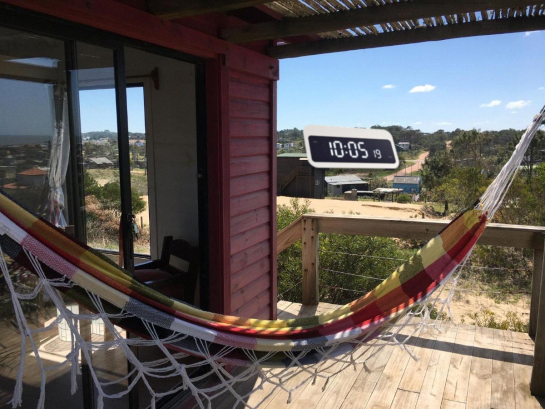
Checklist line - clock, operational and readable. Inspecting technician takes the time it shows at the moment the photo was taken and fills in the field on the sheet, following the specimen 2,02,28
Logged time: 10,05,19
